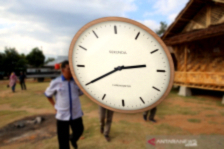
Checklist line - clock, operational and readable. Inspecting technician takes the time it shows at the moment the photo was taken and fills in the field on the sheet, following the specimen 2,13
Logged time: 2,40
